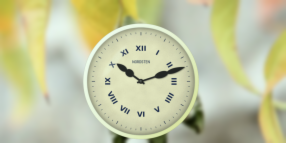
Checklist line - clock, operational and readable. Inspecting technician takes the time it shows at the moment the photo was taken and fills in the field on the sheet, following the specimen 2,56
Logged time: 10,12
